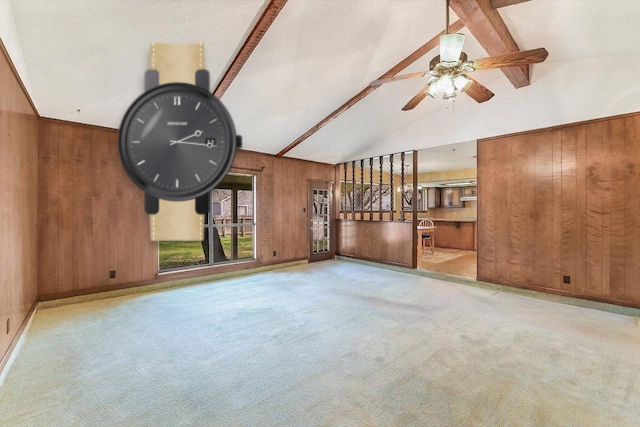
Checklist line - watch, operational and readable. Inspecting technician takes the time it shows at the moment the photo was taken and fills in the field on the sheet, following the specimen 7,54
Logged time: 2,16
